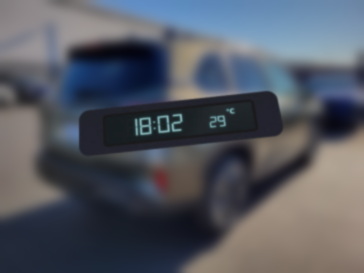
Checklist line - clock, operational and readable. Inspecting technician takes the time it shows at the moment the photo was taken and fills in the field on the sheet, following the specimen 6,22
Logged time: 18,02
